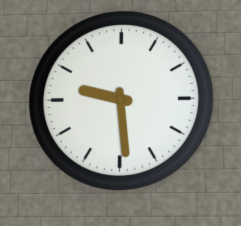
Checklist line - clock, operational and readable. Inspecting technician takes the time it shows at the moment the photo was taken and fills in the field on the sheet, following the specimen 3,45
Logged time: 9,29
